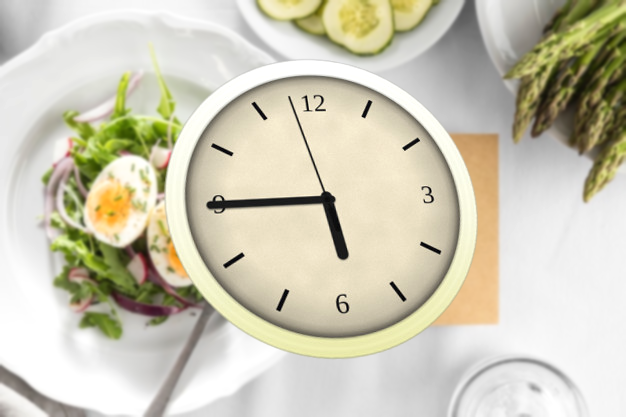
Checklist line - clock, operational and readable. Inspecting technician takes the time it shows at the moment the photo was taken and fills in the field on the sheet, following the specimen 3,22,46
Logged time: 5,44,58
